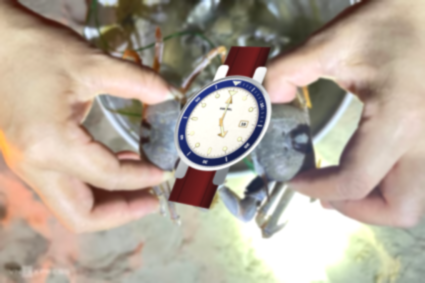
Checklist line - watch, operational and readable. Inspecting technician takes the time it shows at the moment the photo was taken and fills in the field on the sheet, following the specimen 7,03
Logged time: 5,00
